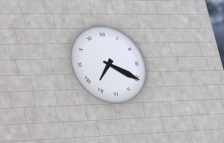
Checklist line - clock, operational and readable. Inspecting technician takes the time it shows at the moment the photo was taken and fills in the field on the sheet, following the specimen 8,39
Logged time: 7,20
